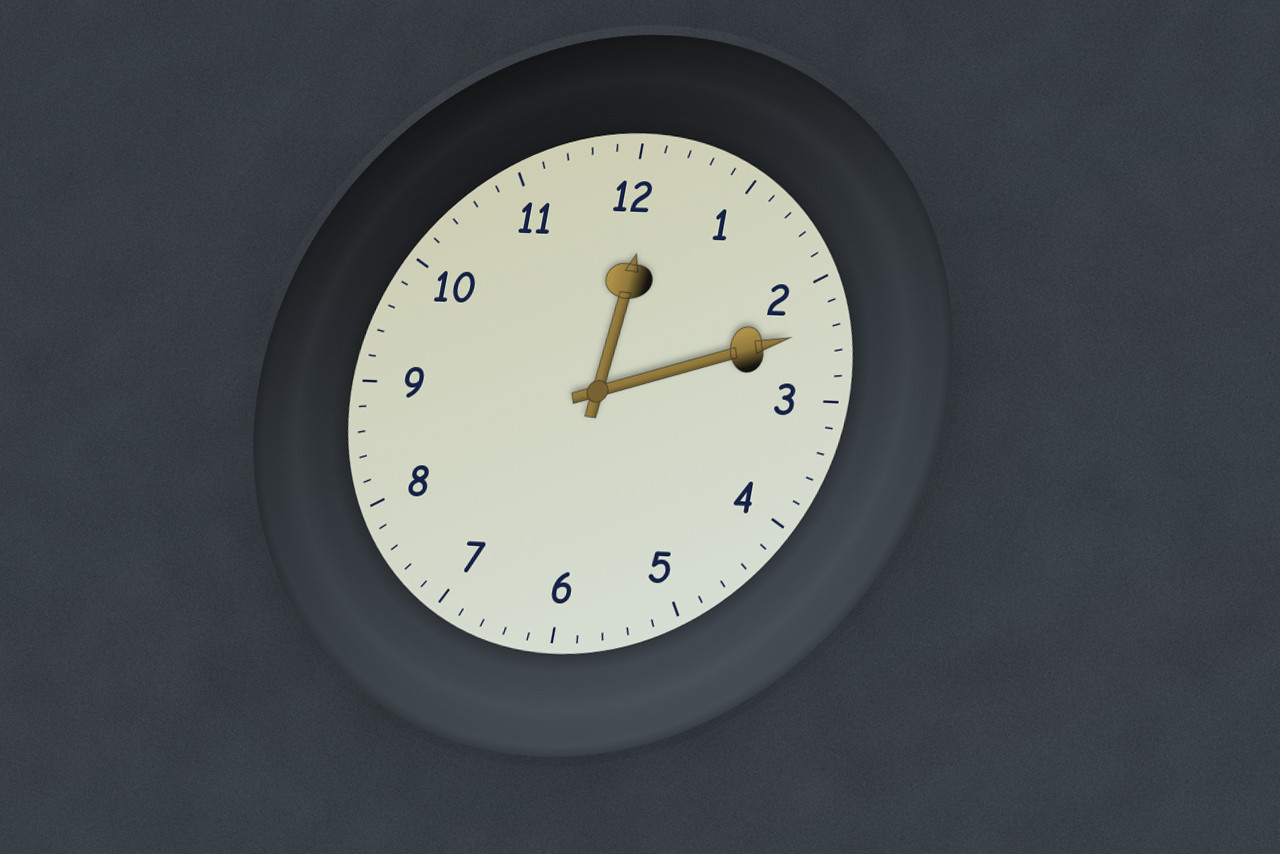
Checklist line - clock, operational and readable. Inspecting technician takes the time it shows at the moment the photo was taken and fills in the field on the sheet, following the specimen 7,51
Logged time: 12,12
